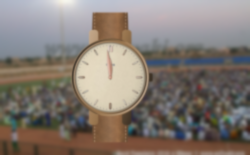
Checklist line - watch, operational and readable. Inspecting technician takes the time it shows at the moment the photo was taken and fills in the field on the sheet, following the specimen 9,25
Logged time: 11,59
